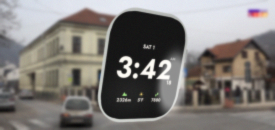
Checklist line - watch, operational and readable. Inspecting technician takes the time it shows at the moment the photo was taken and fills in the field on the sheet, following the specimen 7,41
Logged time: 3,42
